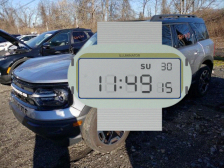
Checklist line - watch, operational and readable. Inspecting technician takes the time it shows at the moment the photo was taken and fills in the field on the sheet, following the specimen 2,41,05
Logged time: 11,49,15
